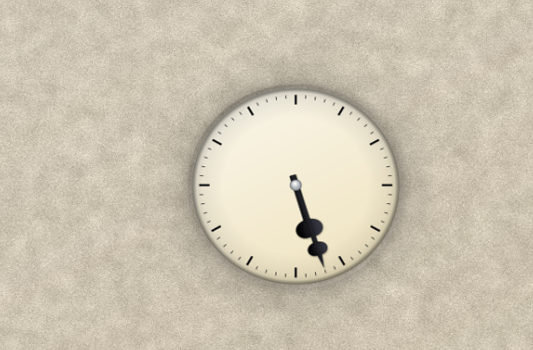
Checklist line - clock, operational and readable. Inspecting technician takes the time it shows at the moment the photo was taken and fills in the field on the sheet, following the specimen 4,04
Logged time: 5,27
